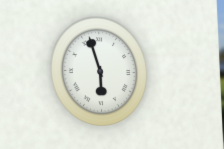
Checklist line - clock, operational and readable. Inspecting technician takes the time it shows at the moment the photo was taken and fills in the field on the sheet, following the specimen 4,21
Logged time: 5,57
